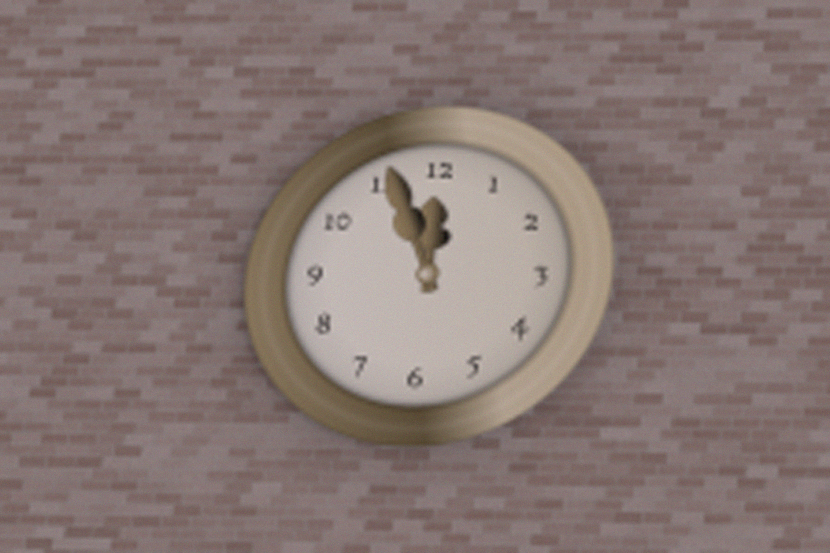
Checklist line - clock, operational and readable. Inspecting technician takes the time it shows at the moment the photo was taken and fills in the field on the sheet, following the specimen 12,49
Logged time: 11,56
